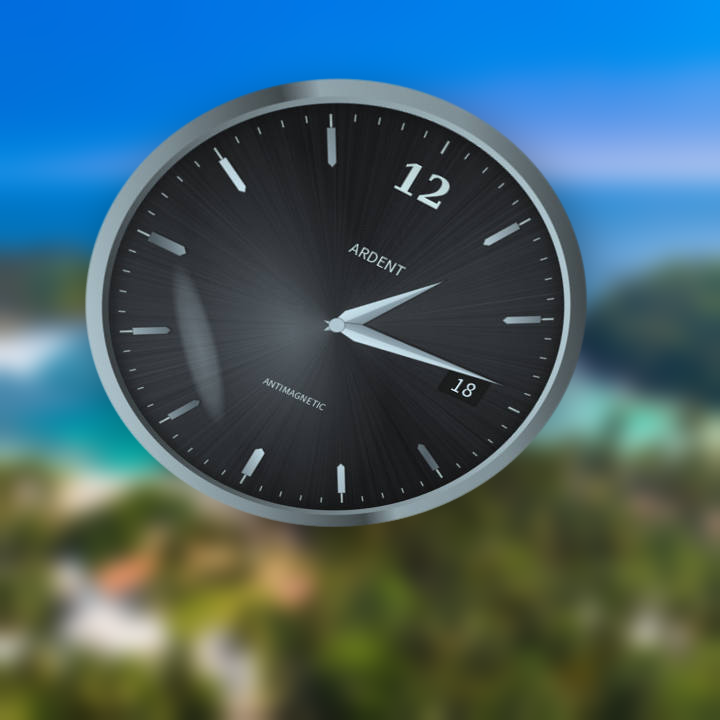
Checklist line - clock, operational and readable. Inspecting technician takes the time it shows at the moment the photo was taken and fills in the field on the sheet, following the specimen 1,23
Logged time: 1,14
